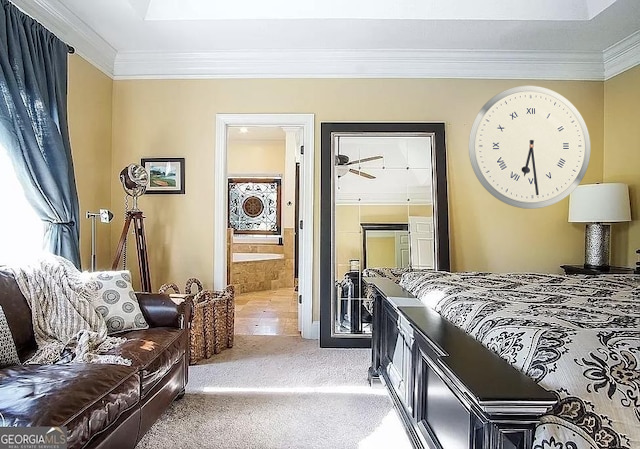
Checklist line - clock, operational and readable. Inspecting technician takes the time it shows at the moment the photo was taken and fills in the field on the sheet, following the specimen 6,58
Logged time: 6,29
